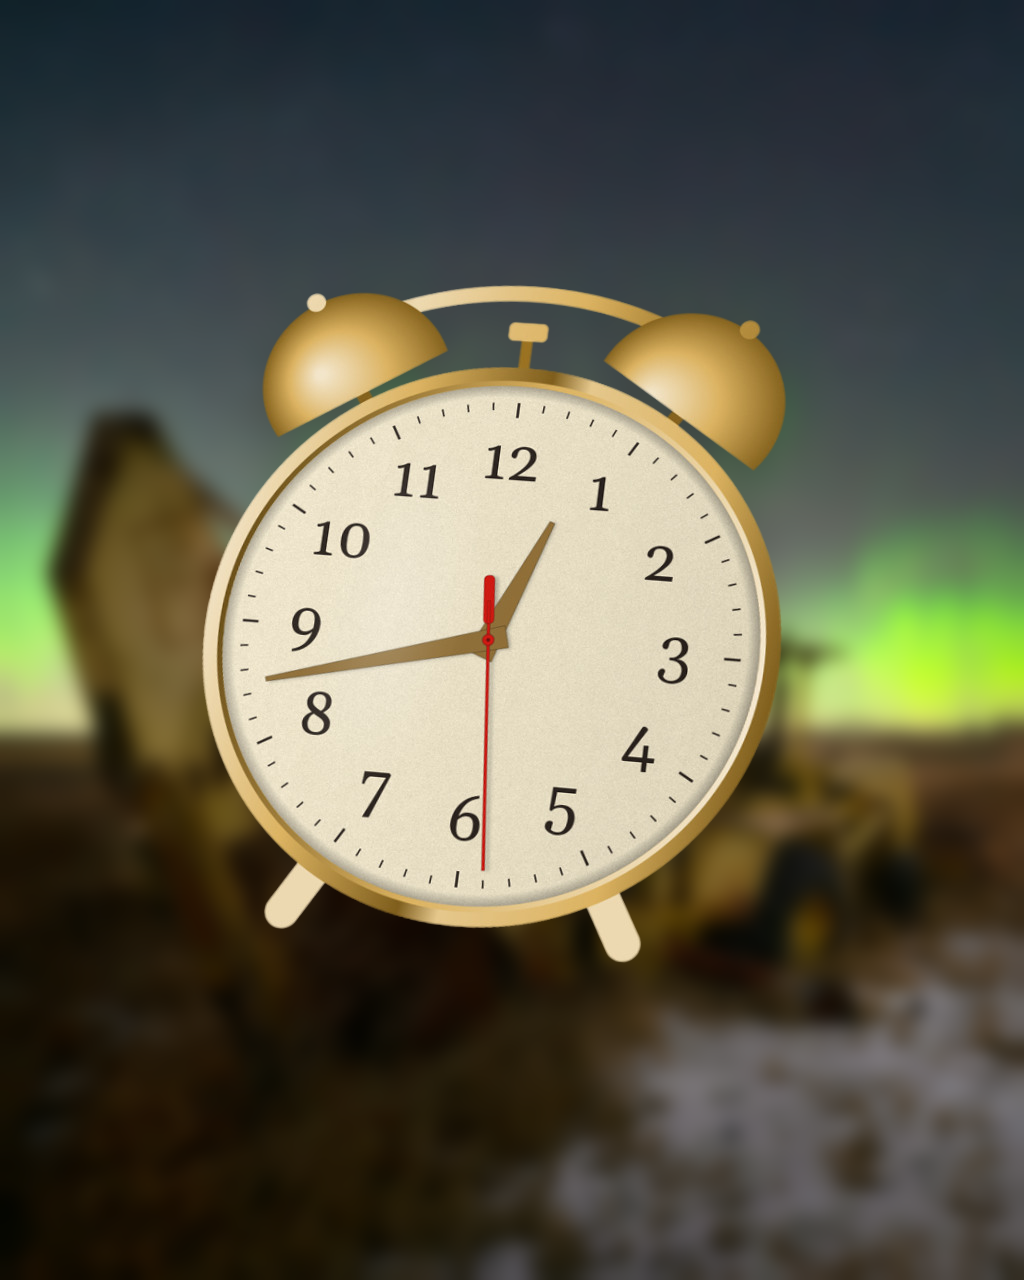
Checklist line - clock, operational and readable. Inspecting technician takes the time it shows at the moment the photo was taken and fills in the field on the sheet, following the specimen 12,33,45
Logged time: 12,42,29
